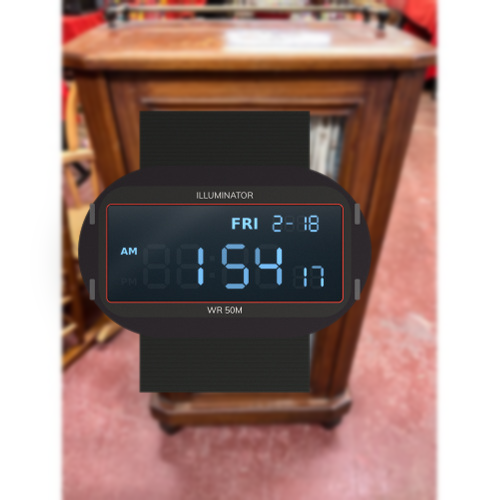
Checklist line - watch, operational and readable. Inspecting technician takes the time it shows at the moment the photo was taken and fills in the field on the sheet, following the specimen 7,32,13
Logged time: 1,54,17
